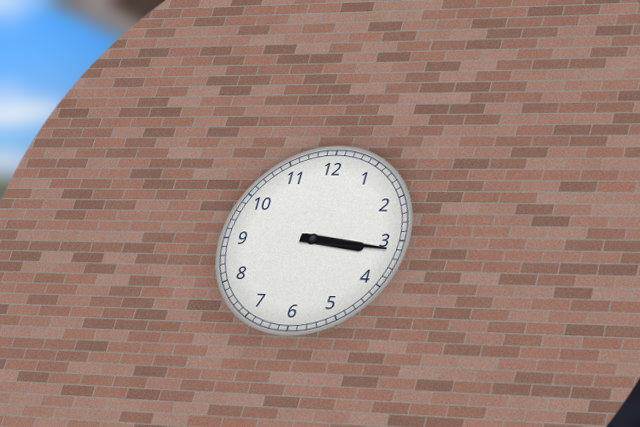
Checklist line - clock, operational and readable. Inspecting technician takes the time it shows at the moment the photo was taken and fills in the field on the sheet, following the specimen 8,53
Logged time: 3,16
